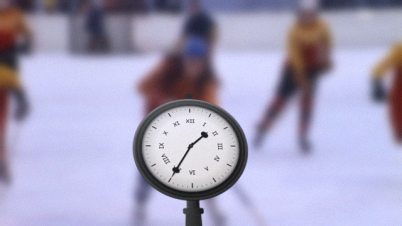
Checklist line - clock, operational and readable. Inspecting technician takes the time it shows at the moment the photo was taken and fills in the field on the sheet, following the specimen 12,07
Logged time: 1,35
